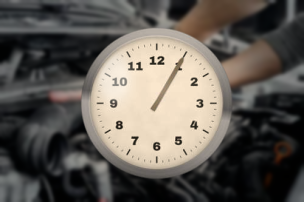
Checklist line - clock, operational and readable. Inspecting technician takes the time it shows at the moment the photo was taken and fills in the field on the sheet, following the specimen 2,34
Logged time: 1,05
